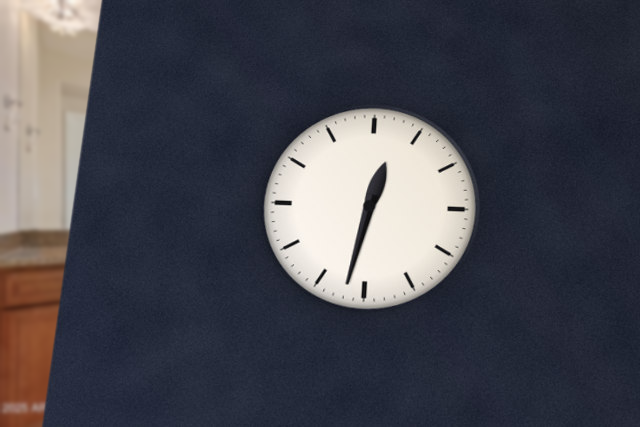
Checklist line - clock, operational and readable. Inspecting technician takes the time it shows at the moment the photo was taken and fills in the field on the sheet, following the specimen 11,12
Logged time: 12,32
